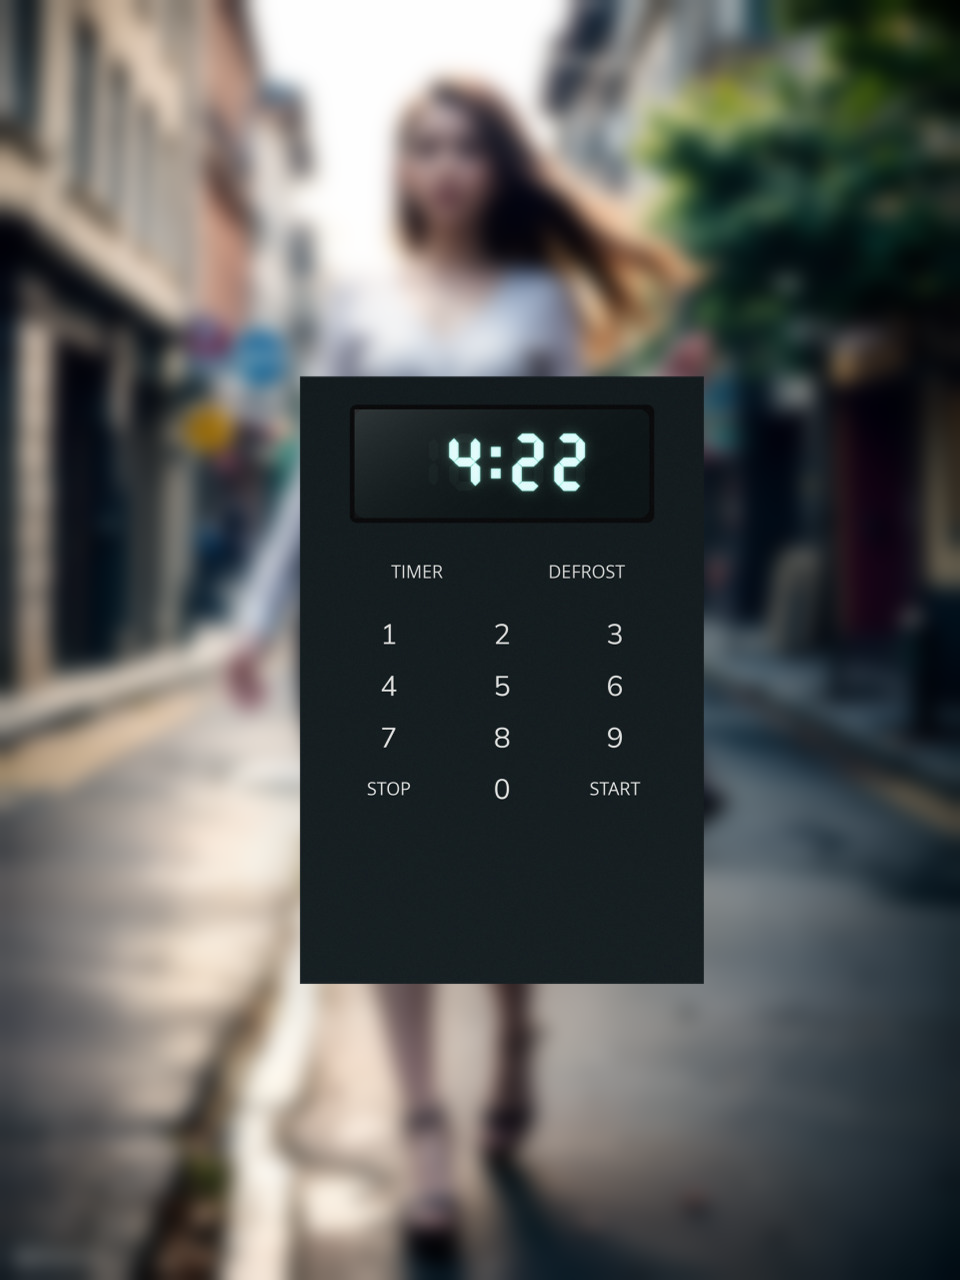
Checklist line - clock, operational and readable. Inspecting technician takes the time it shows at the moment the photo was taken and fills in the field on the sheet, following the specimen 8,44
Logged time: 4,22
